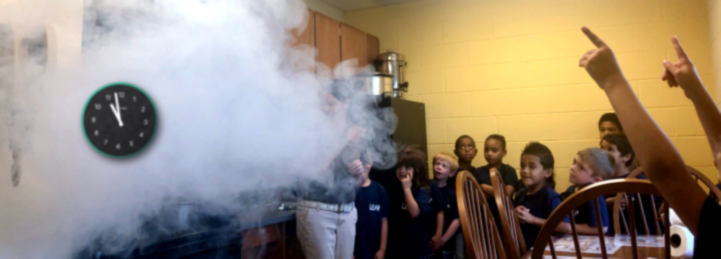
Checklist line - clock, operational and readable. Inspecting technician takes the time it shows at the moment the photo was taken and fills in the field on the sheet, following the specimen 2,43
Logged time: 10,58
